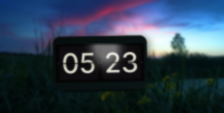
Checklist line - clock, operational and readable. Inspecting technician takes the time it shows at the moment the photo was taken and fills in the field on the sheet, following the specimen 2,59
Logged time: 5,23
